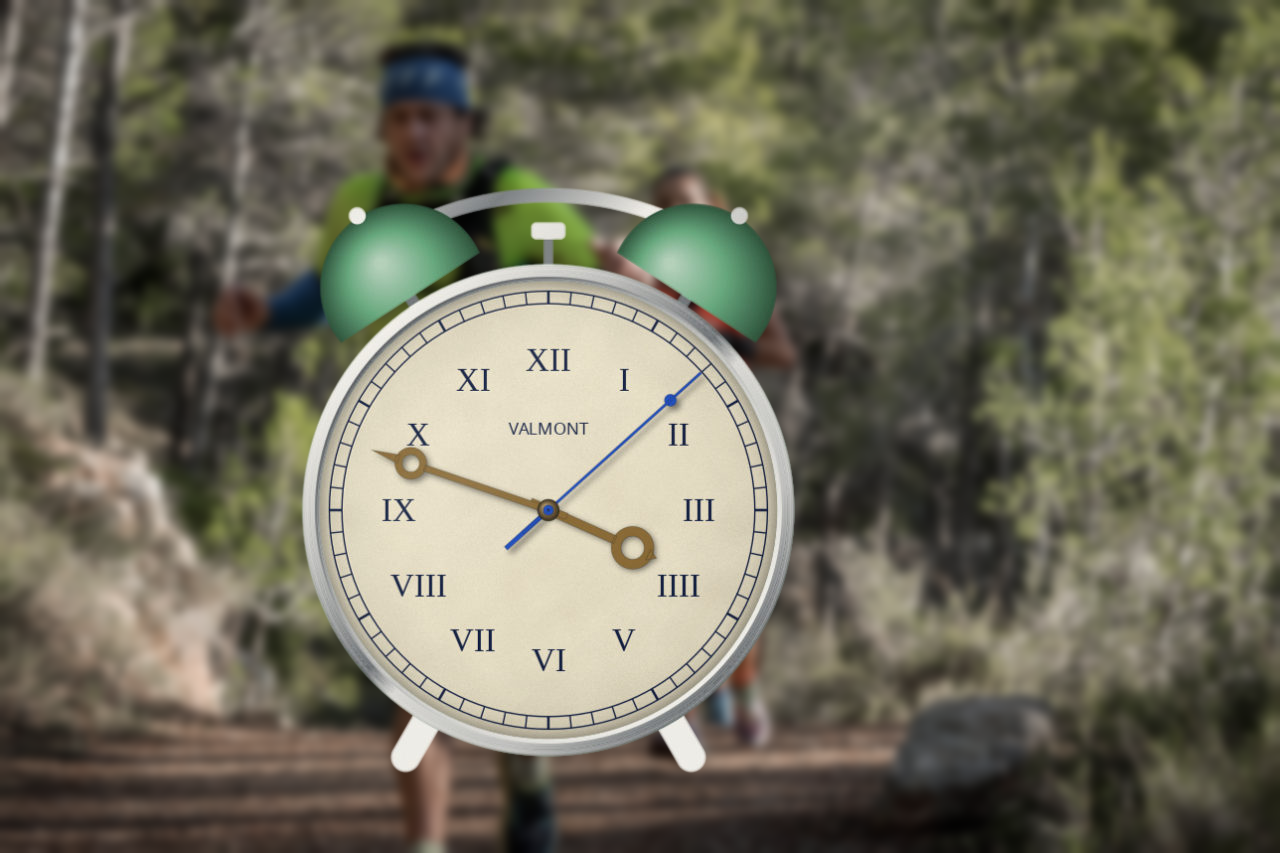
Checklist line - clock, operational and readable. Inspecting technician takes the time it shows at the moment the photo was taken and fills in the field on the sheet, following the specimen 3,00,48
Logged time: 3,48,08
